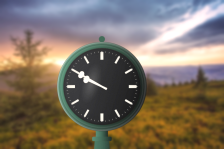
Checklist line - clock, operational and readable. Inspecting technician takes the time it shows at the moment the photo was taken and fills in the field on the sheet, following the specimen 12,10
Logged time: 9,50
